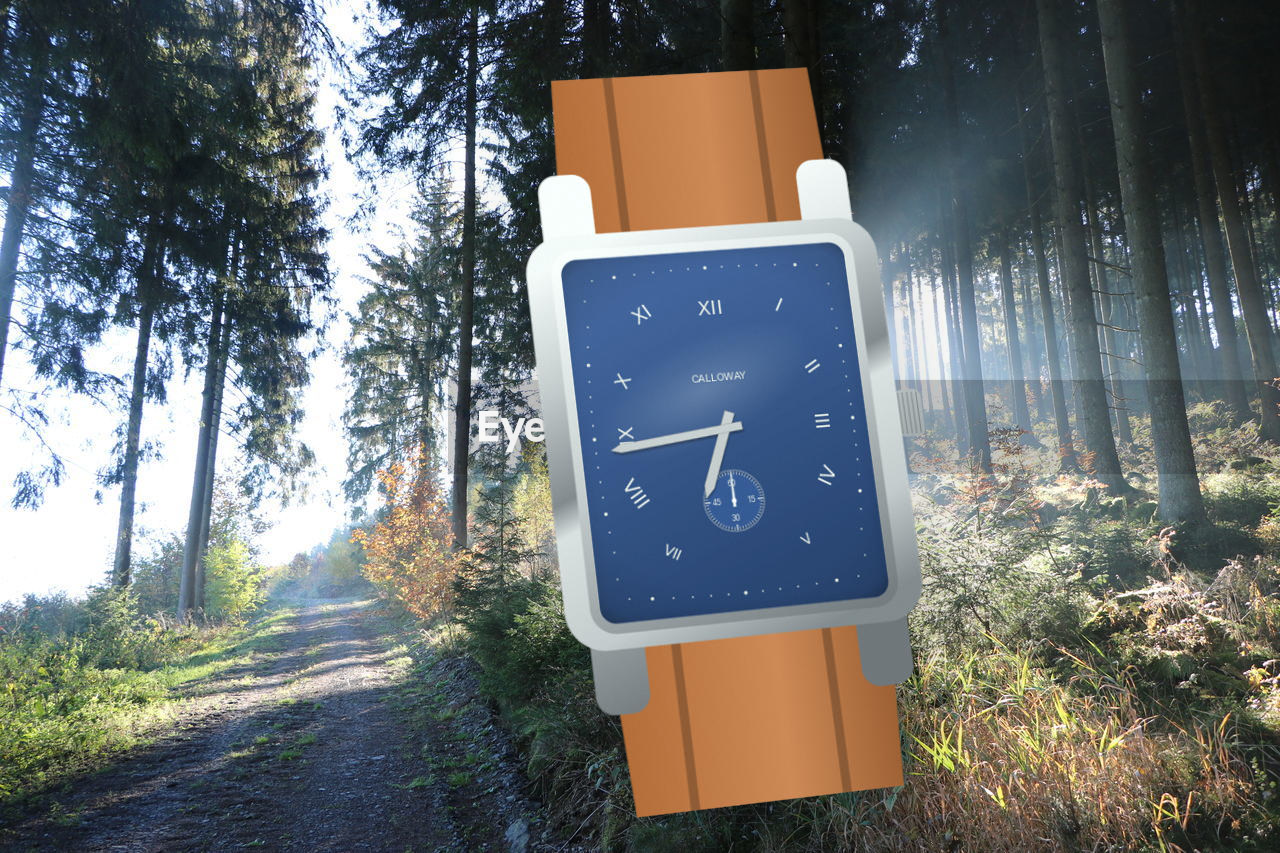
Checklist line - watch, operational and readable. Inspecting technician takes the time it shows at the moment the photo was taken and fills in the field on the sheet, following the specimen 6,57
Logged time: 6,44
